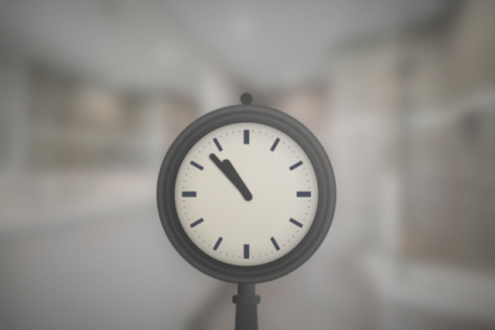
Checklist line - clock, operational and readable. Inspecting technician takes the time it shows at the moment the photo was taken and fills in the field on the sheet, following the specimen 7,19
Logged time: 10,53
